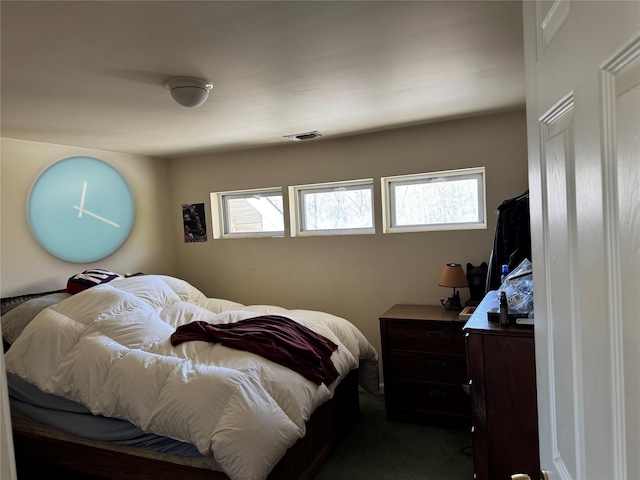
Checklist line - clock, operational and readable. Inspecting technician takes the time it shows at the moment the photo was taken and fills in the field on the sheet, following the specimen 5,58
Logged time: 12,19
